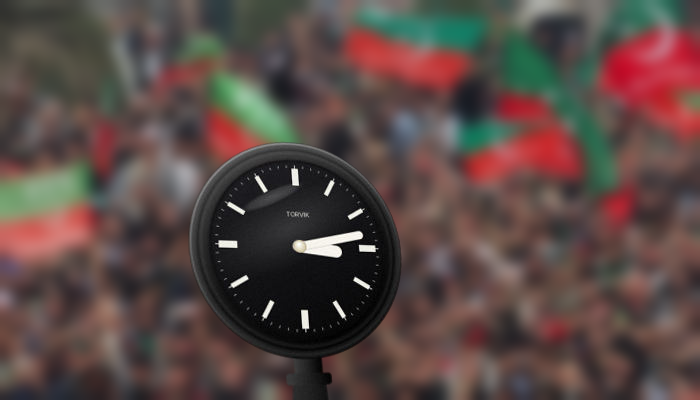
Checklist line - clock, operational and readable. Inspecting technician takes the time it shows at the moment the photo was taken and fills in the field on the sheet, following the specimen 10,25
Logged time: 3,13
